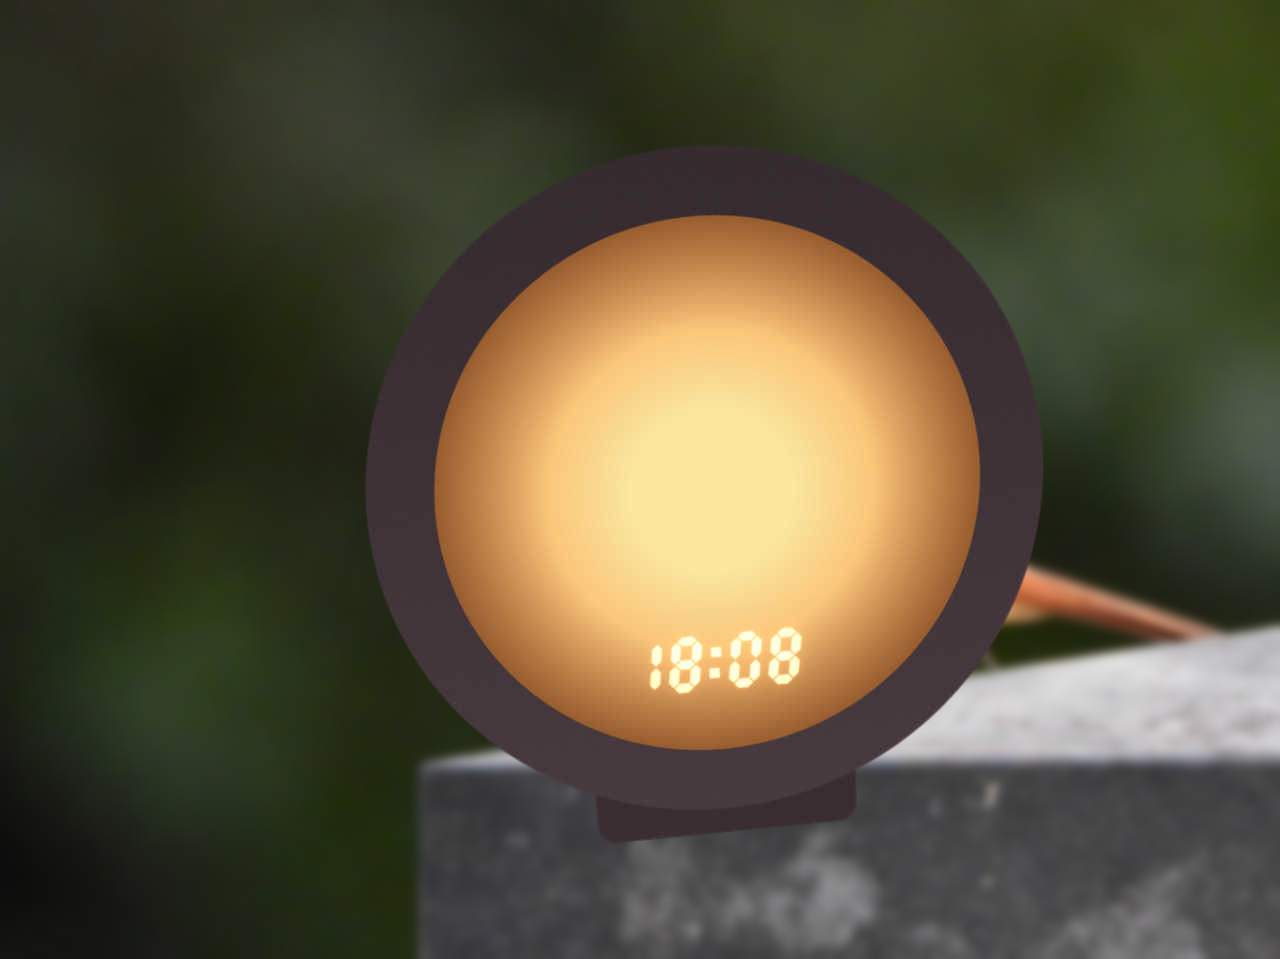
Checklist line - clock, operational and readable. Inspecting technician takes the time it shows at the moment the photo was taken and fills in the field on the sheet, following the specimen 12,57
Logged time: 18,08
